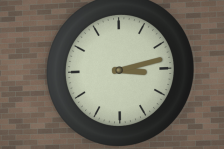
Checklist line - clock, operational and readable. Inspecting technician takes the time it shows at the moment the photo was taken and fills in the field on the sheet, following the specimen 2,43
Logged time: 3,13
